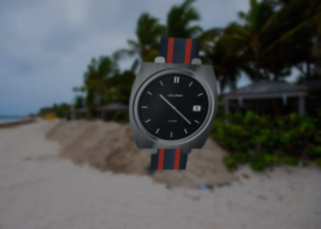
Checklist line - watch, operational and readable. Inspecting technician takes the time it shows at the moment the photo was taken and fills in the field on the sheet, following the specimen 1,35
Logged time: 10,22
